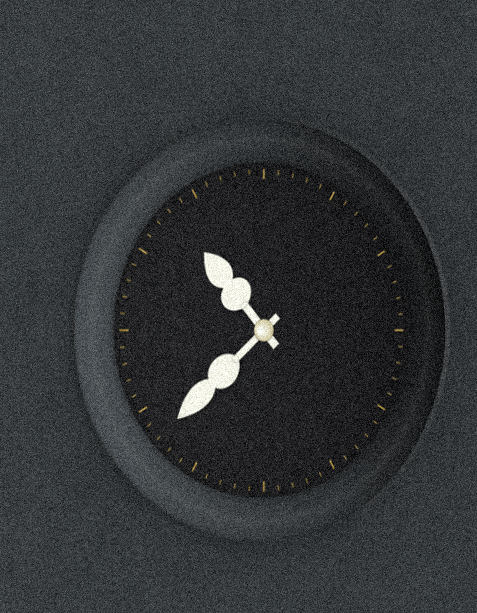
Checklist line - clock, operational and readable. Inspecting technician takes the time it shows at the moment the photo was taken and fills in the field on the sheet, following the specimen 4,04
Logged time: 10,38
